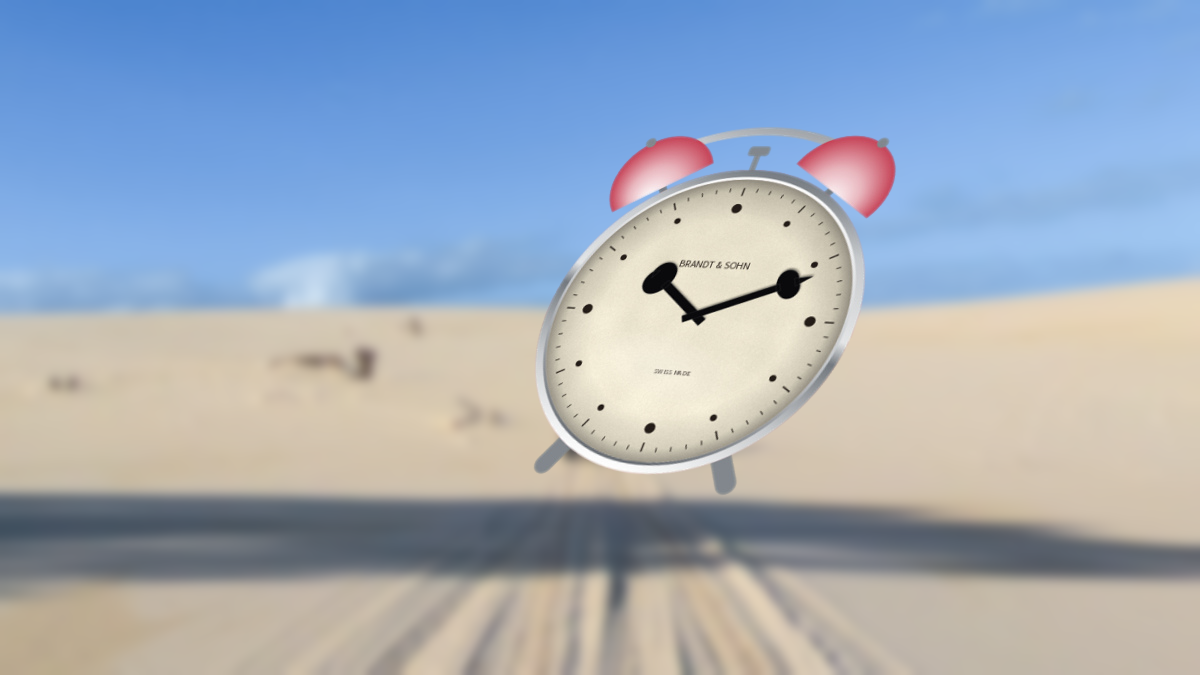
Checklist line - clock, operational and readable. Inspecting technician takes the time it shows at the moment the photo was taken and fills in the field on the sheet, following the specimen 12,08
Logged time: 10,11
